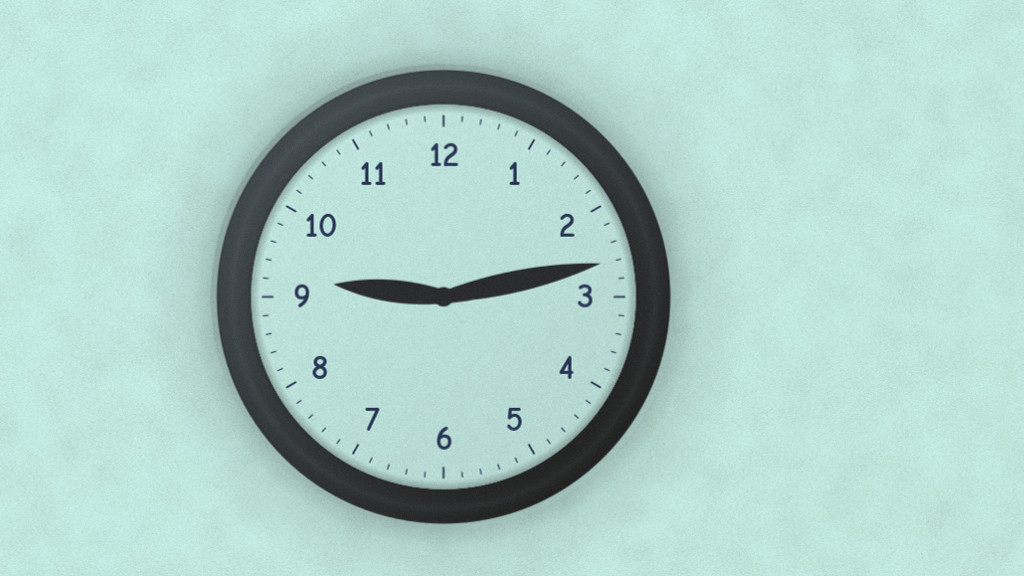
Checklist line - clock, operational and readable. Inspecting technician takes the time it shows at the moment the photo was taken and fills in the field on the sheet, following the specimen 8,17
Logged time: 9,13
